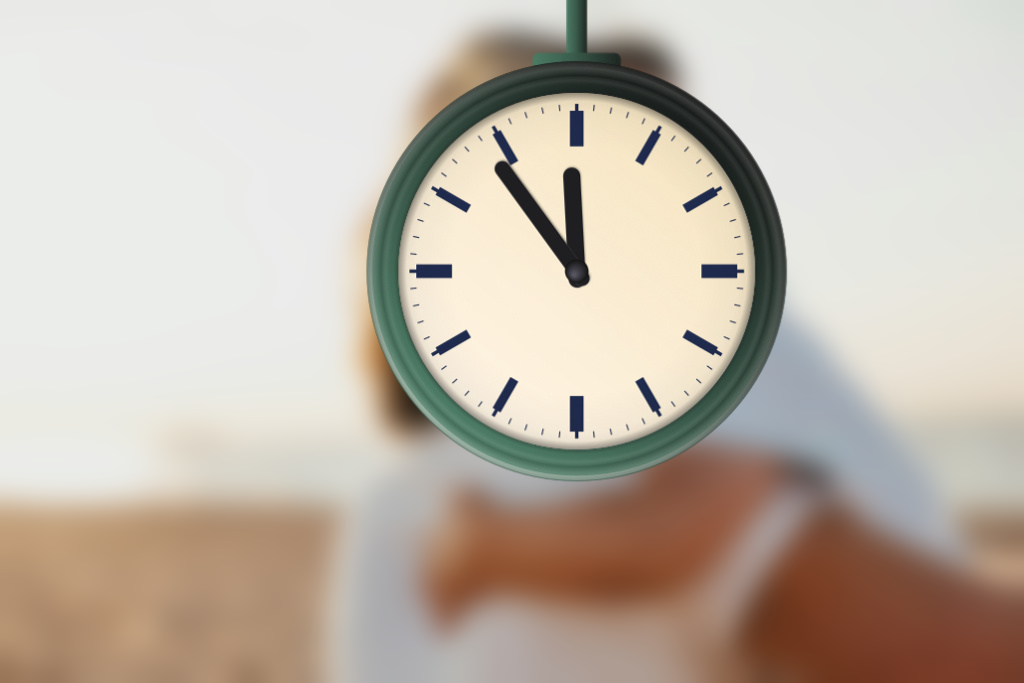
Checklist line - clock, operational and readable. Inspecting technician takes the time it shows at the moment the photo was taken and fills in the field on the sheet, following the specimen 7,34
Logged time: 11,54
